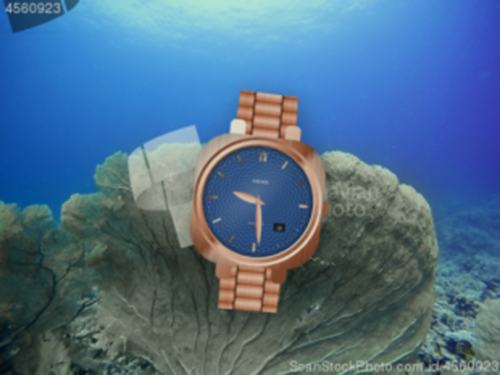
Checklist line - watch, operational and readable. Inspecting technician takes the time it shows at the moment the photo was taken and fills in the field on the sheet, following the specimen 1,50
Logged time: 9,29
